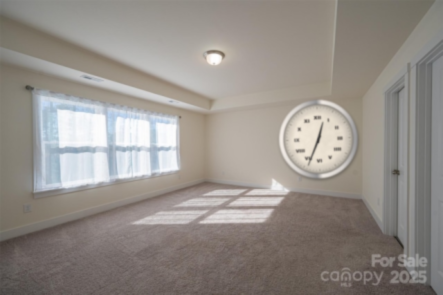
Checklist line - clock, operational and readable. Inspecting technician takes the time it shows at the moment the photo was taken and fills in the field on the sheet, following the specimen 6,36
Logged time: 12,34
